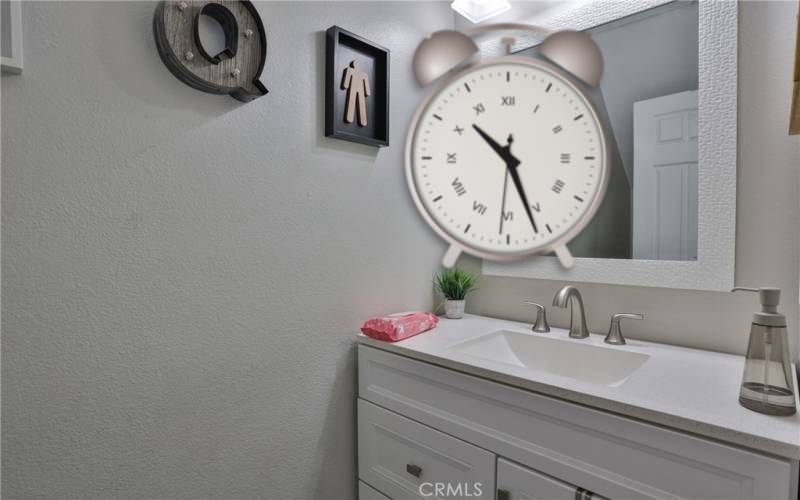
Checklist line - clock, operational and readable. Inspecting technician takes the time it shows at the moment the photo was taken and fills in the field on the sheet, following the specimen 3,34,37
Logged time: 10,26,31
